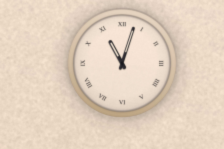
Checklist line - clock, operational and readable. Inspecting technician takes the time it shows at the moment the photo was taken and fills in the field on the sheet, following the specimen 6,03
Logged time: 11,03
